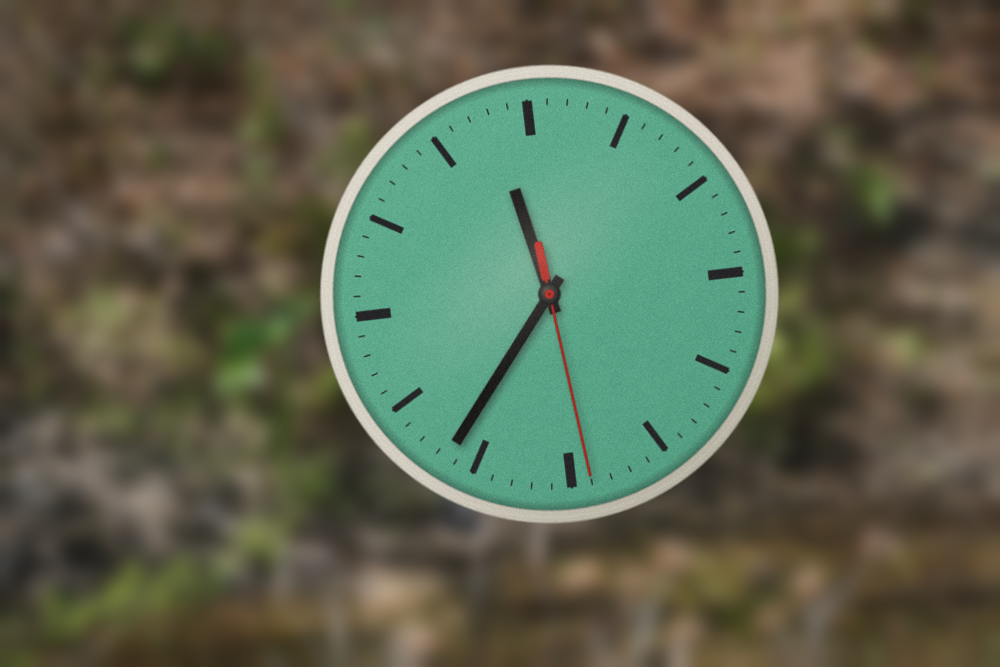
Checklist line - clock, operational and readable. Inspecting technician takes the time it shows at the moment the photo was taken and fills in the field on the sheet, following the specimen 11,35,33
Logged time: 11,36,29
